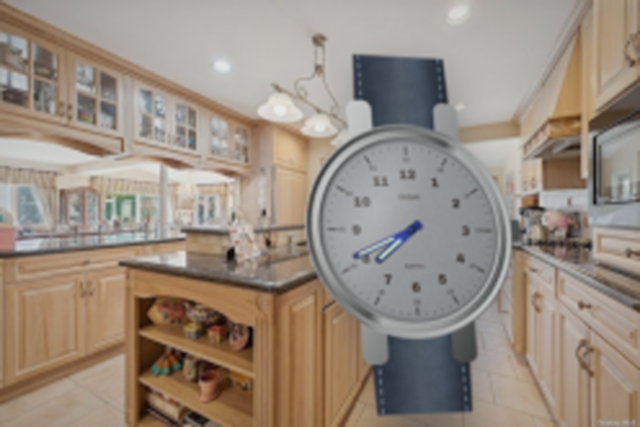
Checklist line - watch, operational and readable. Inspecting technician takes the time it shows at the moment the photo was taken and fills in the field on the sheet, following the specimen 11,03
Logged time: 7,41
